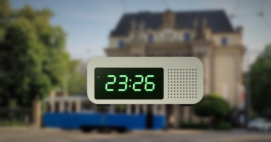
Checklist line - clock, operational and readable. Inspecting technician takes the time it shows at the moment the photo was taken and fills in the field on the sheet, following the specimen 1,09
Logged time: 23,26
